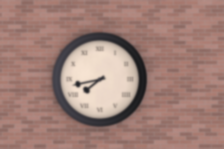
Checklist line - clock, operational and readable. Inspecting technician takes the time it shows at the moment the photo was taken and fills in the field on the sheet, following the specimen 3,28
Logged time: 7,43
